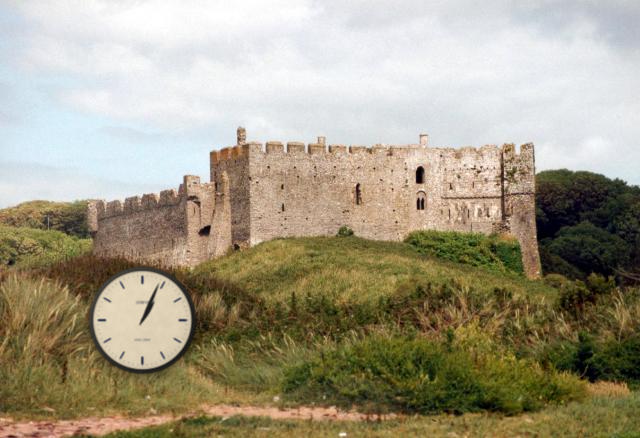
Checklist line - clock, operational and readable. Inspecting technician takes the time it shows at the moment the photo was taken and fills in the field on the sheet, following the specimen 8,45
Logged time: 1,04
